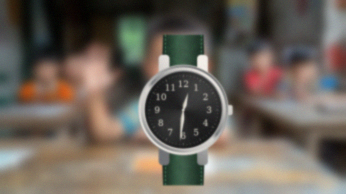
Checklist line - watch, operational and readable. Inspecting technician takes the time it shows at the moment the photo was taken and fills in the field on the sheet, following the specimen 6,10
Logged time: 12,31
